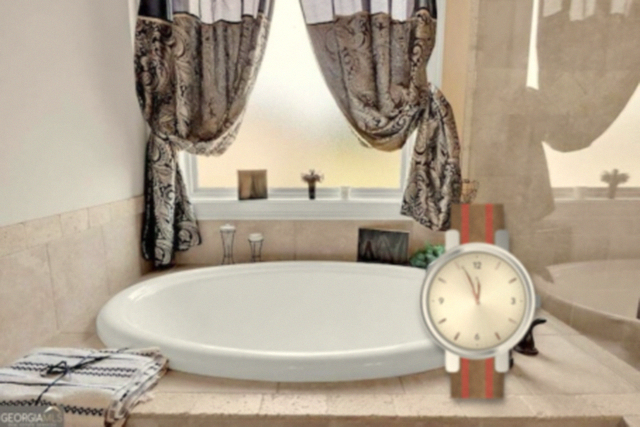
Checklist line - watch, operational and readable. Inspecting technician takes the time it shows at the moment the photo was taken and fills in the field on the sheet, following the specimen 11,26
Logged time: 11,56
